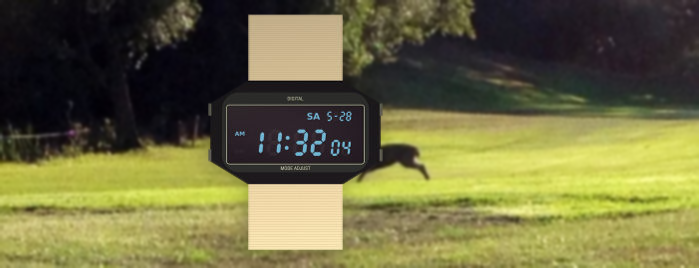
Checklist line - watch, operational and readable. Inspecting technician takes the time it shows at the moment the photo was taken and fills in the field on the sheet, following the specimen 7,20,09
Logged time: 11,32,04
